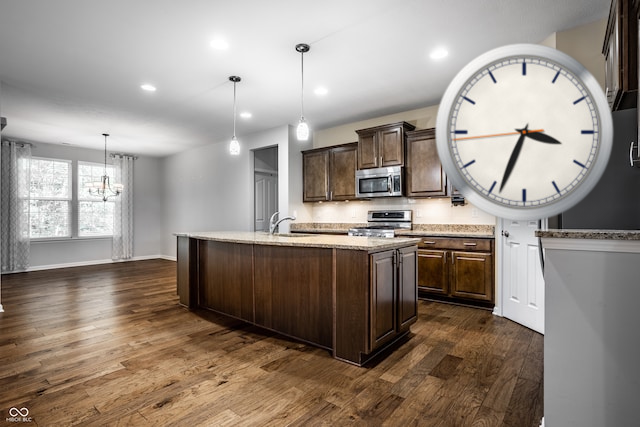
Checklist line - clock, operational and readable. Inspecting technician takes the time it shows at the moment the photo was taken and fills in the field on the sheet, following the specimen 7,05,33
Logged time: 3,33,44
